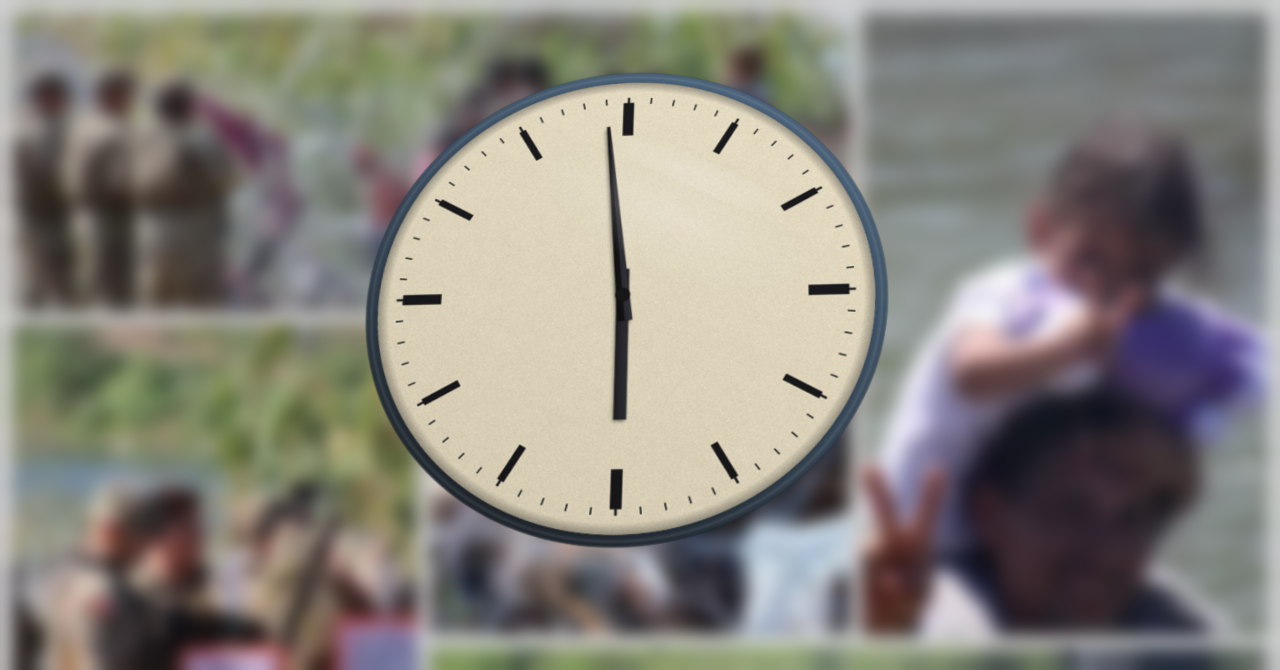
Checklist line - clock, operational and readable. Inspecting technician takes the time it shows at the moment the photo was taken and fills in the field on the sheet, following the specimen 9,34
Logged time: 5,59
